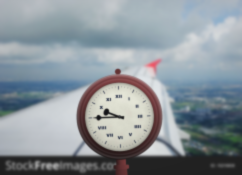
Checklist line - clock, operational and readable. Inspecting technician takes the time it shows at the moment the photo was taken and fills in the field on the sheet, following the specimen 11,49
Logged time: 9,45
